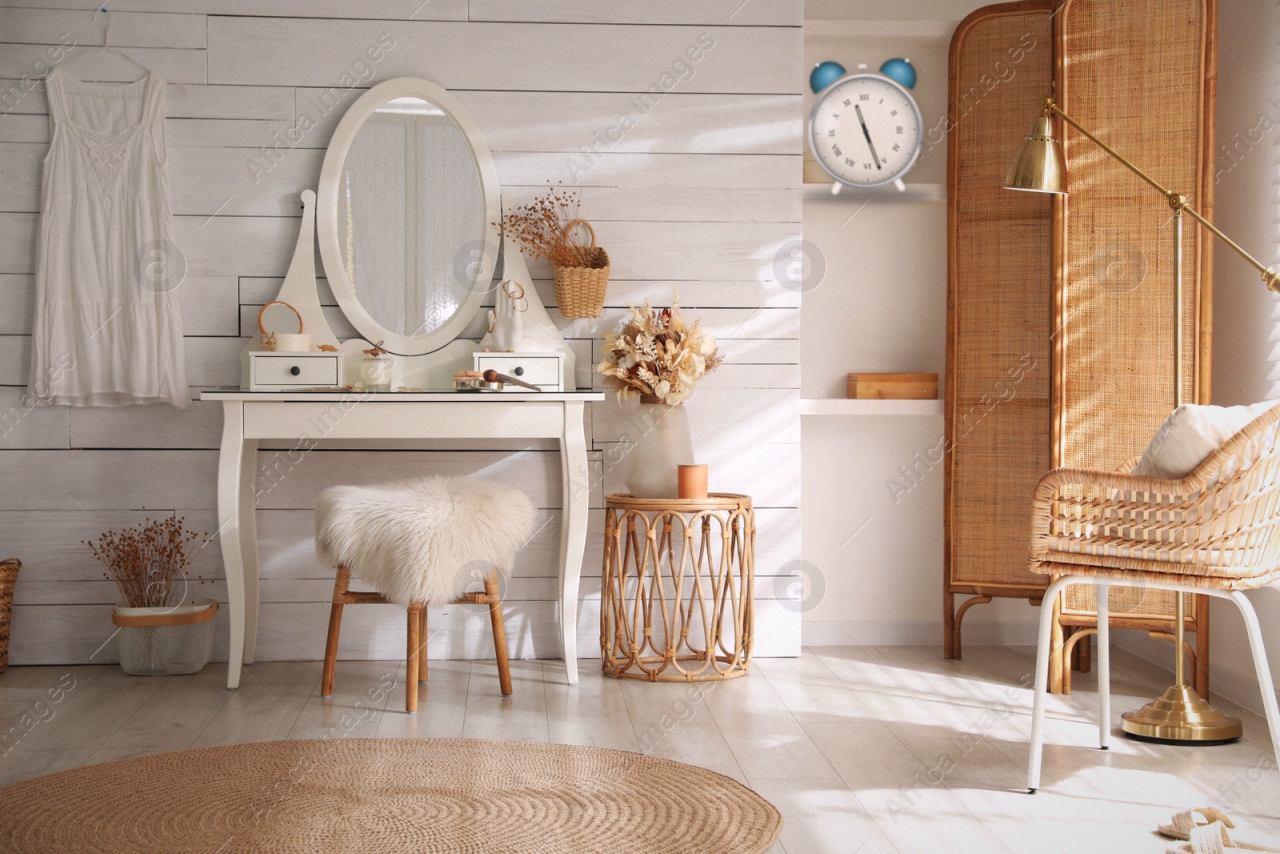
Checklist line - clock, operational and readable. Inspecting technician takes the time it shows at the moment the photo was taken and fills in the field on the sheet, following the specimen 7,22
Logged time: 11,27
